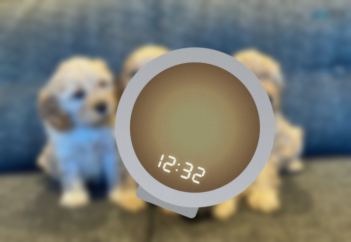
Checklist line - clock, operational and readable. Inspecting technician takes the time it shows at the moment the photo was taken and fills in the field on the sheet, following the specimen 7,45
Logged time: 12,32
